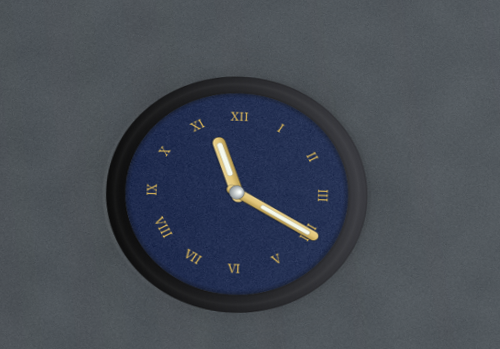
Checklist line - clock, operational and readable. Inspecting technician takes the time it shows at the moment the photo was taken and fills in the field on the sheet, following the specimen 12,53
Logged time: 11,20
